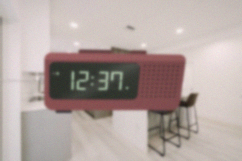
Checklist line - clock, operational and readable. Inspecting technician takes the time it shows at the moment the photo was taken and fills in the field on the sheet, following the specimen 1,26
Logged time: 12,37
